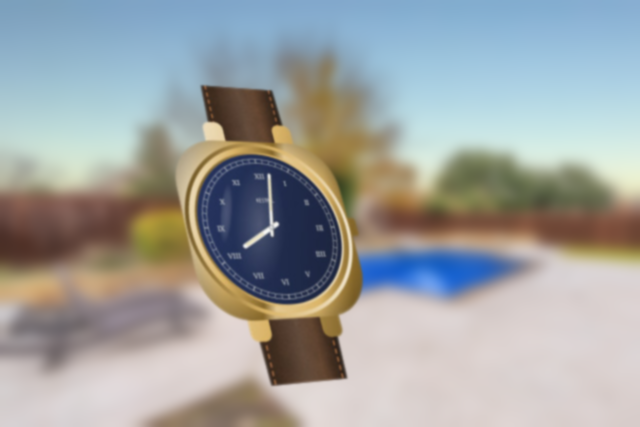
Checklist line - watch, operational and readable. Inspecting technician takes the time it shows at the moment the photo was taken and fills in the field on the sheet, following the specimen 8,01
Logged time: 8,02
